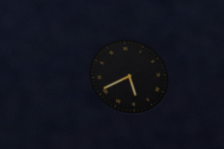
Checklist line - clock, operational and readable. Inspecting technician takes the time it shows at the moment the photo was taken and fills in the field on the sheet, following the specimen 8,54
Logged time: 5,41
